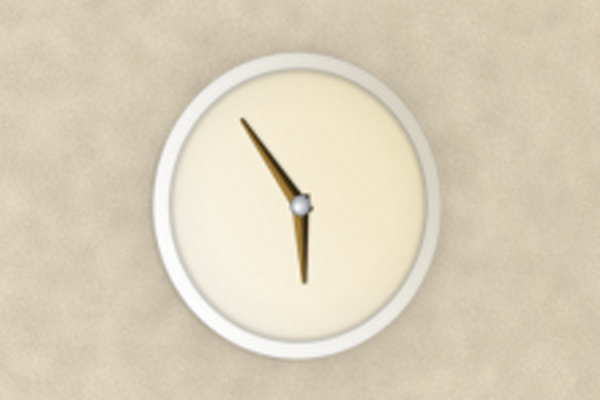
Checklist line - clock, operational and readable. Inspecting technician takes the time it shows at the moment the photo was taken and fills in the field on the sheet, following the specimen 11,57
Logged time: 5,54
